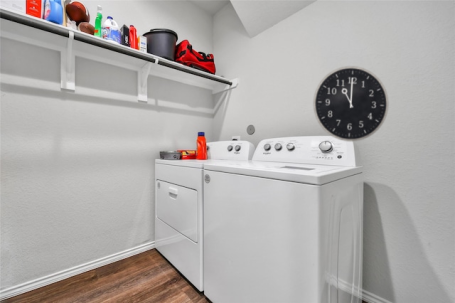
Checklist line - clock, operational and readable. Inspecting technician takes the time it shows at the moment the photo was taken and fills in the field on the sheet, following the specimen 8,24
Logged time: 11,00
